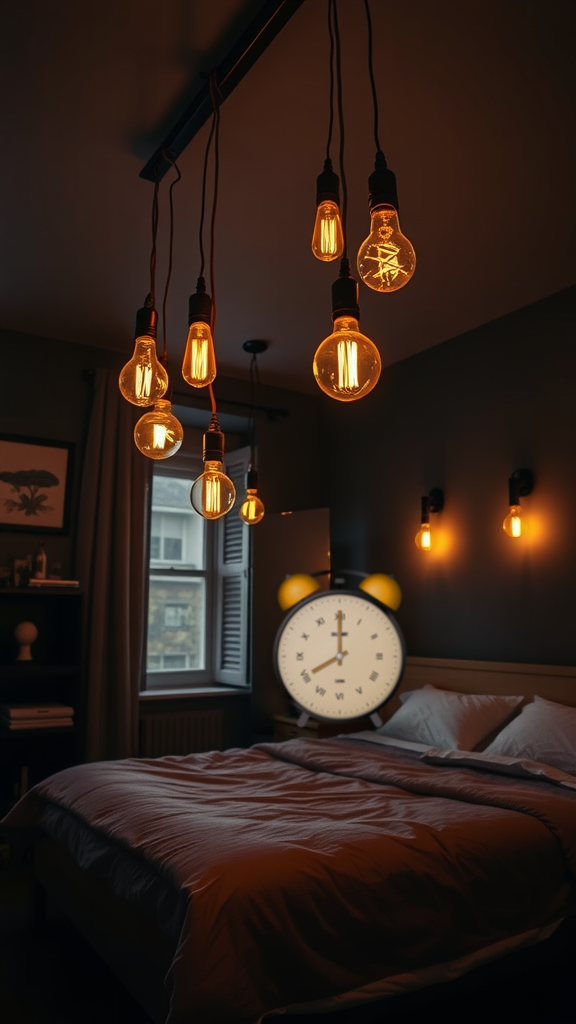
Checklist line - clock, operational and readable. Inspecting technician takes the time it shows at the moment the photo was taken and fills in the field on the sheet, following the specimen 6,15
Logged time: 8,00
